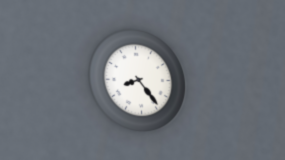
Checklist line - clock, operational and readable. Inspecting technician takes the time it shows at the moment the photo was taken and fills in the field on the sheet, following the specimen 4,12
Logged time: 8,24
